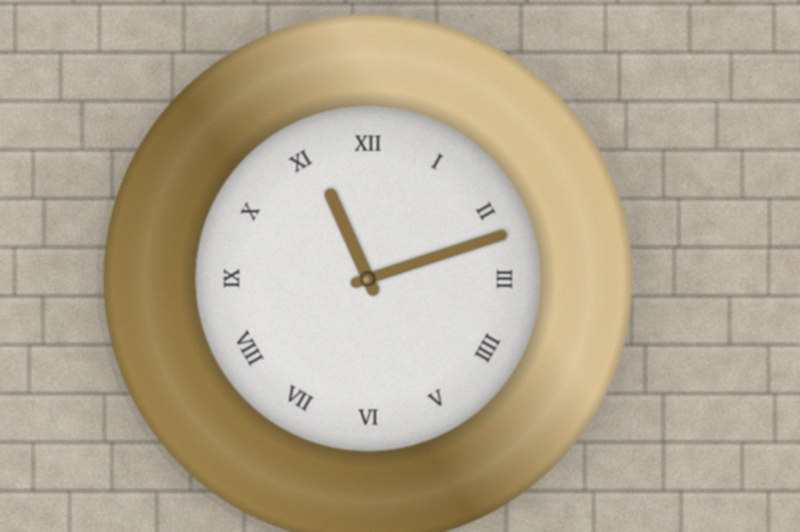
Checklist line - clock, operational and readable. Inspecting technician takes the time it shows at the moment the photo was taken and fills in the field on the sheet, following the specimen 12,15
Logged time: 11,12
